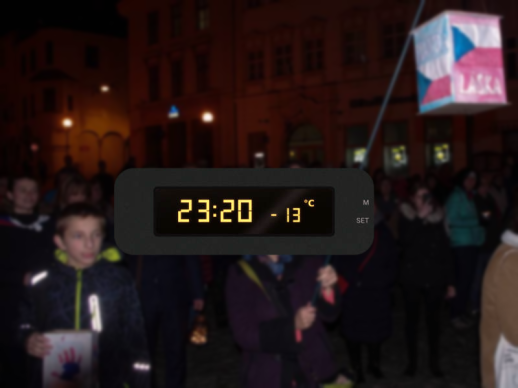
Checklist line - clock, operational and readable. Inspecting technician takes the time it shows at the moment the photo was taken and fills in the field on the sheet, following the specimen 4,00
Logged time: 23,20
